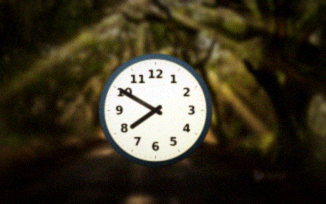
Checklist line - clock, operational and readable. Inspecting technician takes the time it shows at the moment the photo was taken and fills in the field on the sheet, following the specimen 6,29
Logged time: 7,50
